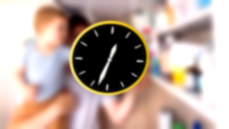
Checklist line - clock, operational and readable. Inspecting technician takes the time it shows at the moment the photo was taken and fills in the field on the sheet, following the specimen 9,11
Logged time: 12,33
